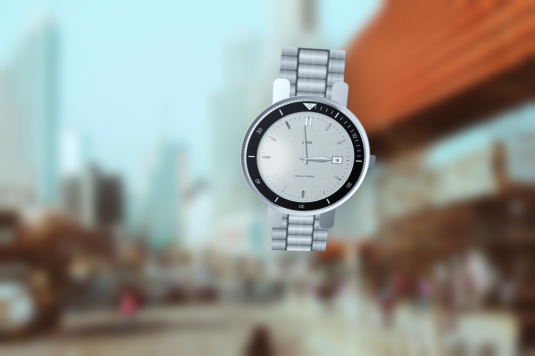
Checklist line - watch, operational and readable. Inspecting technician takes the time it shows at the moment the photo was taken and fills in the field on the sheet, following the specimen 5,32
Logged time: 2,59
